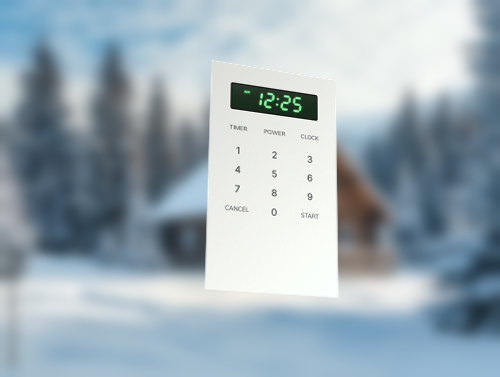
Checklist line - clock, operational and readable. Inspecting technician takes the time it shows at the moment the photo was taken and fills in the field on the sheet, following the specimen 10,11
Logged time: 12,25
